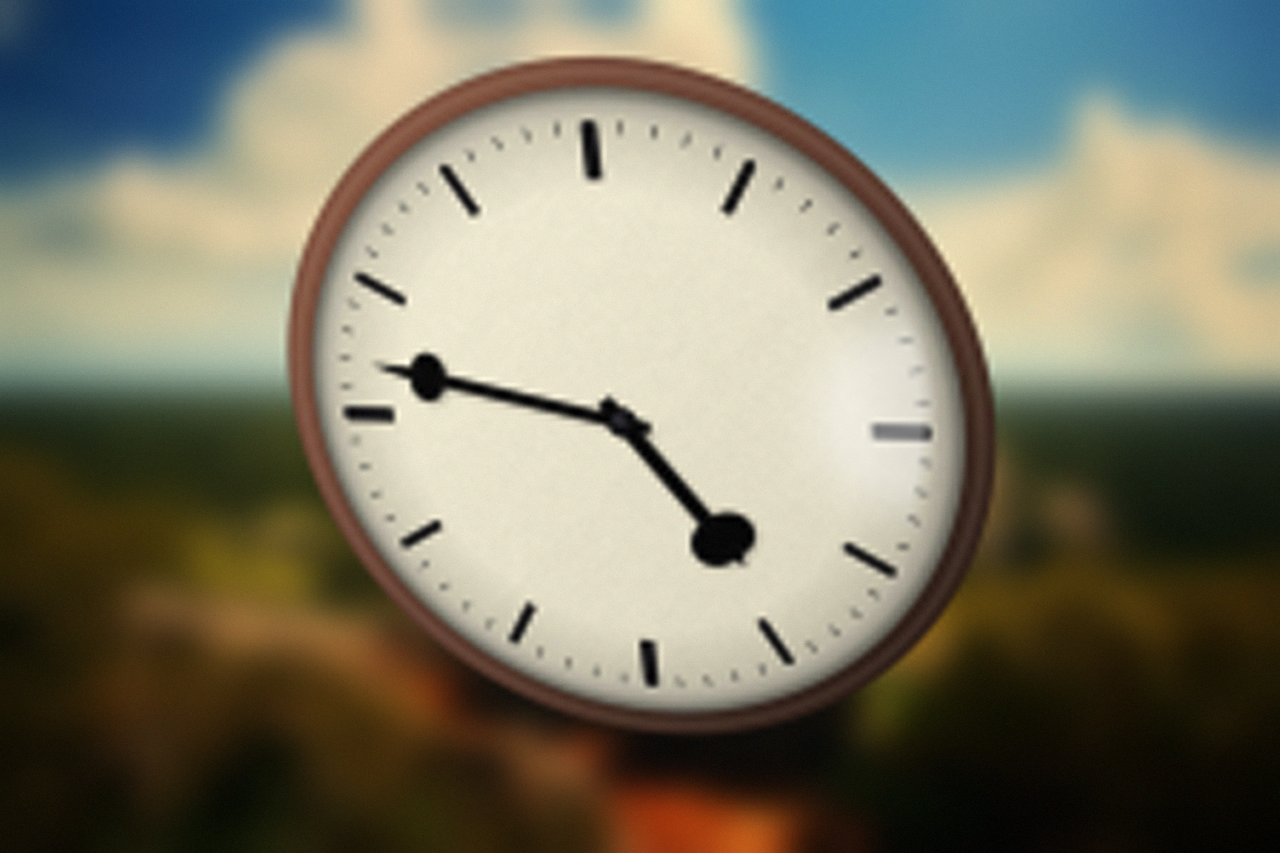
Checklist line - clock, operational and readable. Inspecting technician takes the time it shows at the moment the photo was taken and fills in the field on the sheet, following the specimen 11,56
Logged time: 4,47
